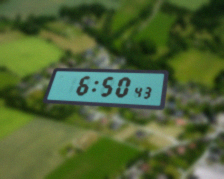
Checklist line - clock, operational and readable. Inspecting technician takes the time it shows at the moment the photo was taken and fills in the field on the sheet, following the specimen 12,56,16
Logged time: 6,50,43
